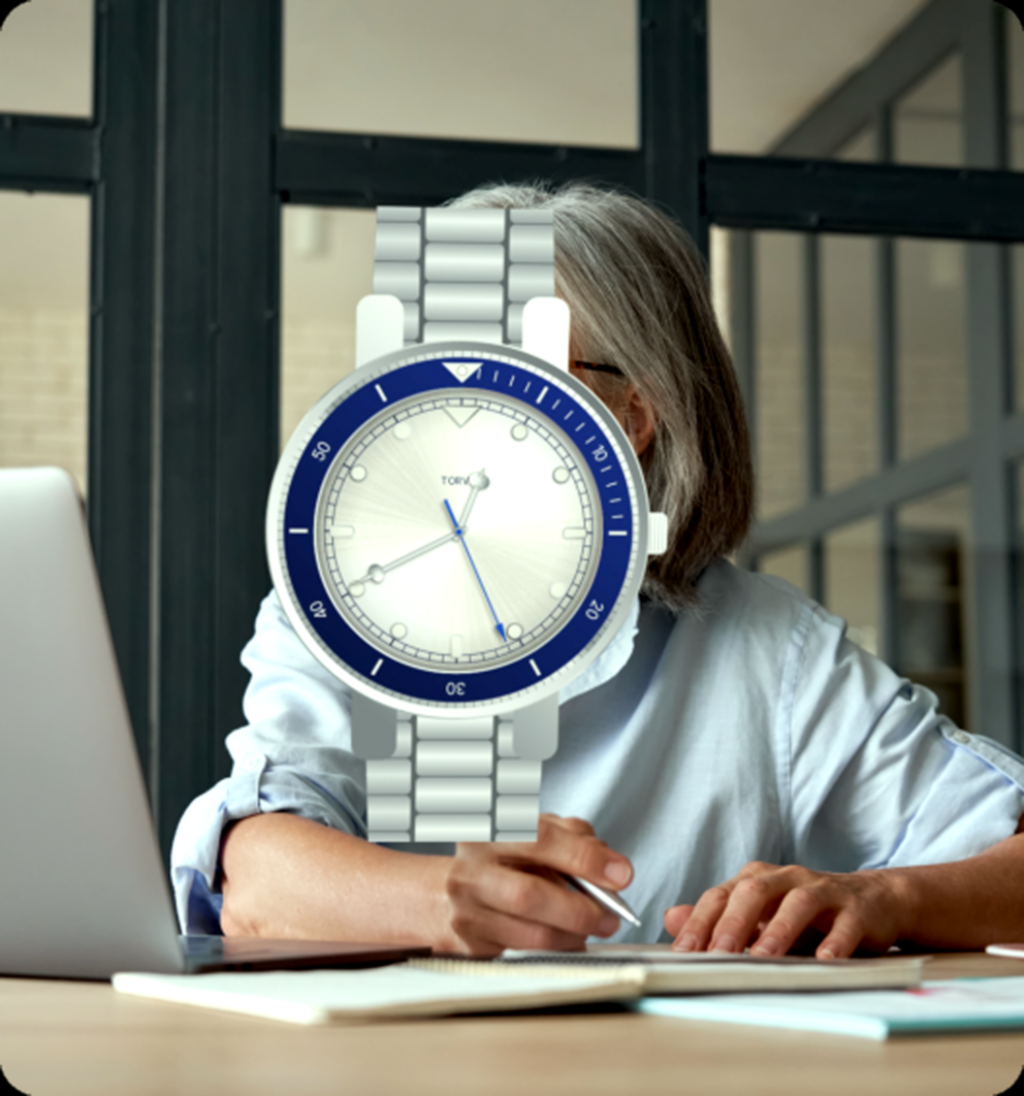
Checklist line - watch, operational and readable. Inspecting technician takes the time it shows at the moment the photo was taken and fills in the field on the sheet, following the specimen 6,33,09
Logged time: 12,40,26
